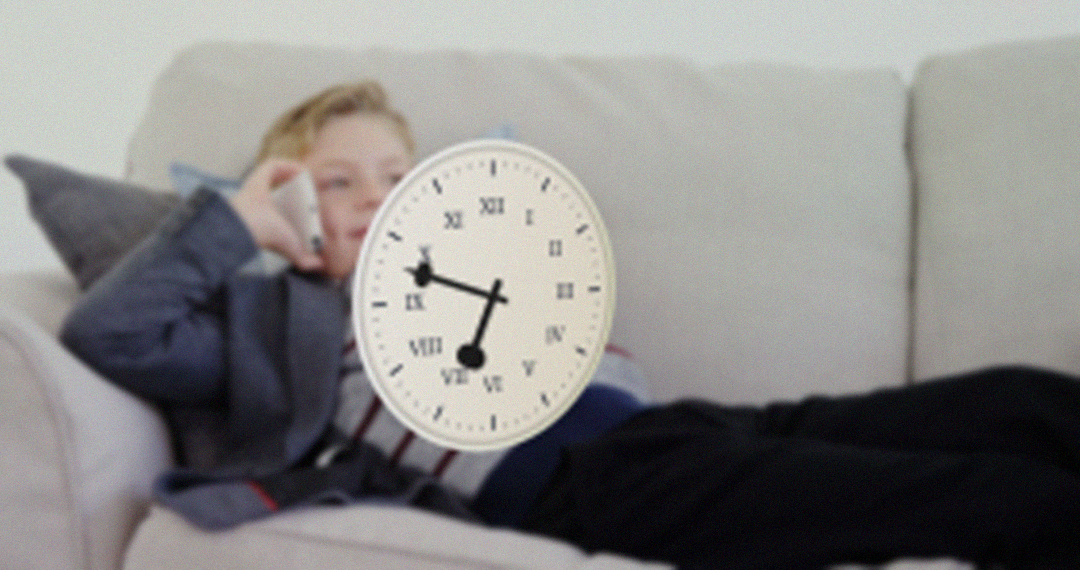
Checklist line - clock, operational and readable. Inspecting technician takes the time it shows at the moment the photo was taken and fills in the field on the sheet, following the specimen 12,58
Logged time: 6,48
